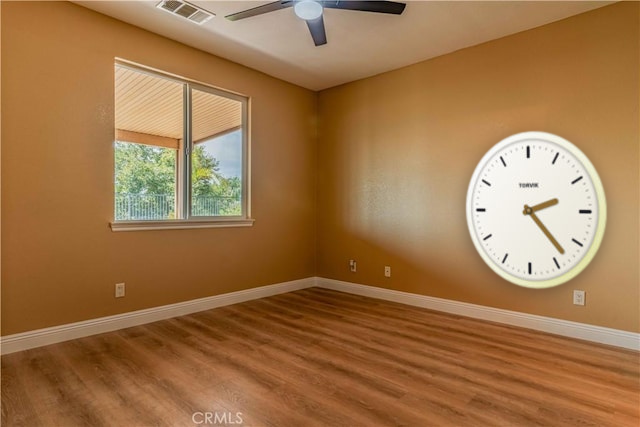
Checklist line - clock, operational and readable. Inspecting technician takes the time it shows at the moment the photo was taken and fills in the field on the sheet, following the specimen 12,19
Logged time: 2,23
